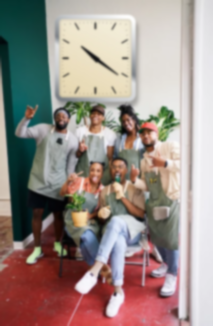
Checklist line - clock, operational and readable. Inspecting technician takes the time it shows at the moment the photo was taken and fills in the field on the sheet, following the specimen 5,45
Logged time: 10,21
